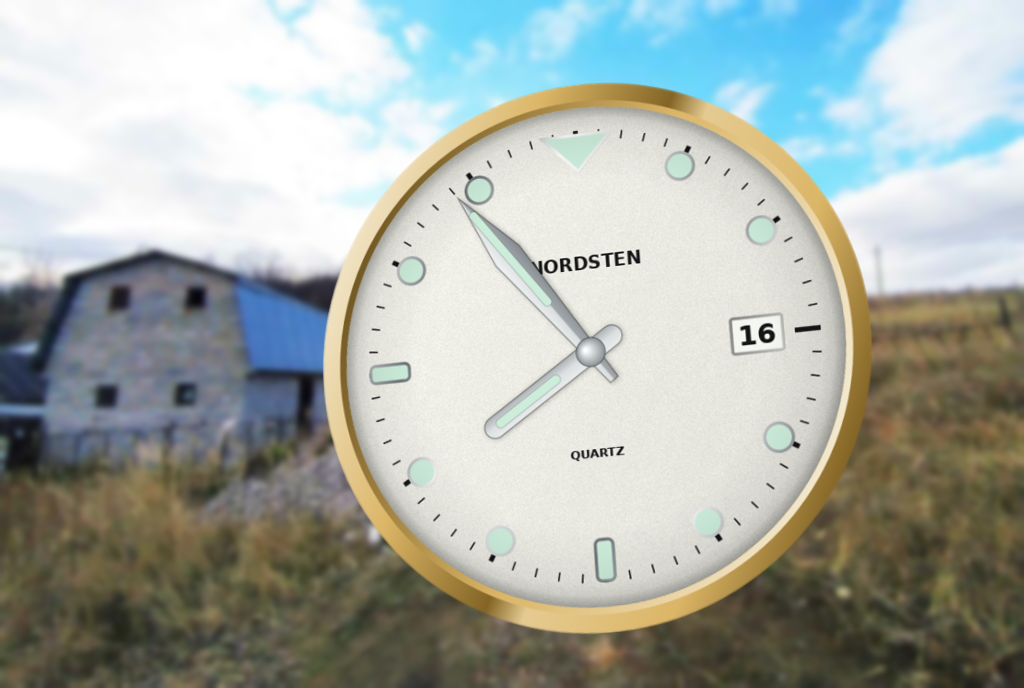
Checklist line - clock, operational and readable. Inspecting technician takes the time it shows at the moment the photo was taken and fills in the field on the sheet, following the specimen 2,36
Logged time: 7,54
